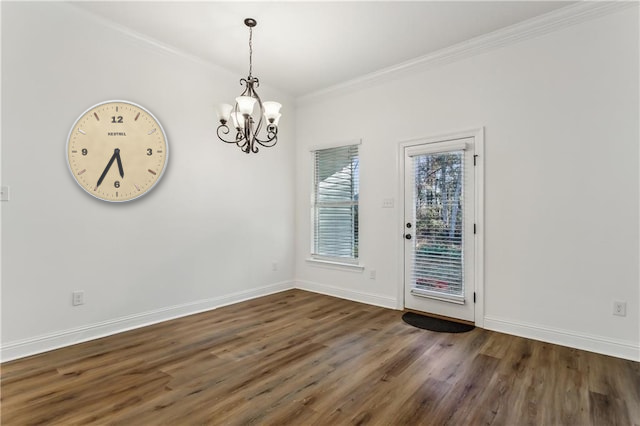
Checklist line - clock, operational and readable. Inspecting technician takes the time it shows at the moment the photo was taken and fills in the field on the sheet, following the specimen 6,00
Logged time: 5,35
